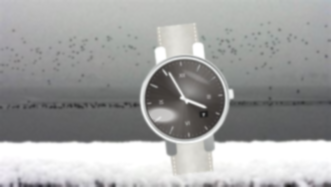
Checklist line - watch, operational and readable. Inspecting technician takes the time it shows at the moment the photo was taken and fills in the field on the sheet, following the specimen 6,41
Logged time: 3,56
